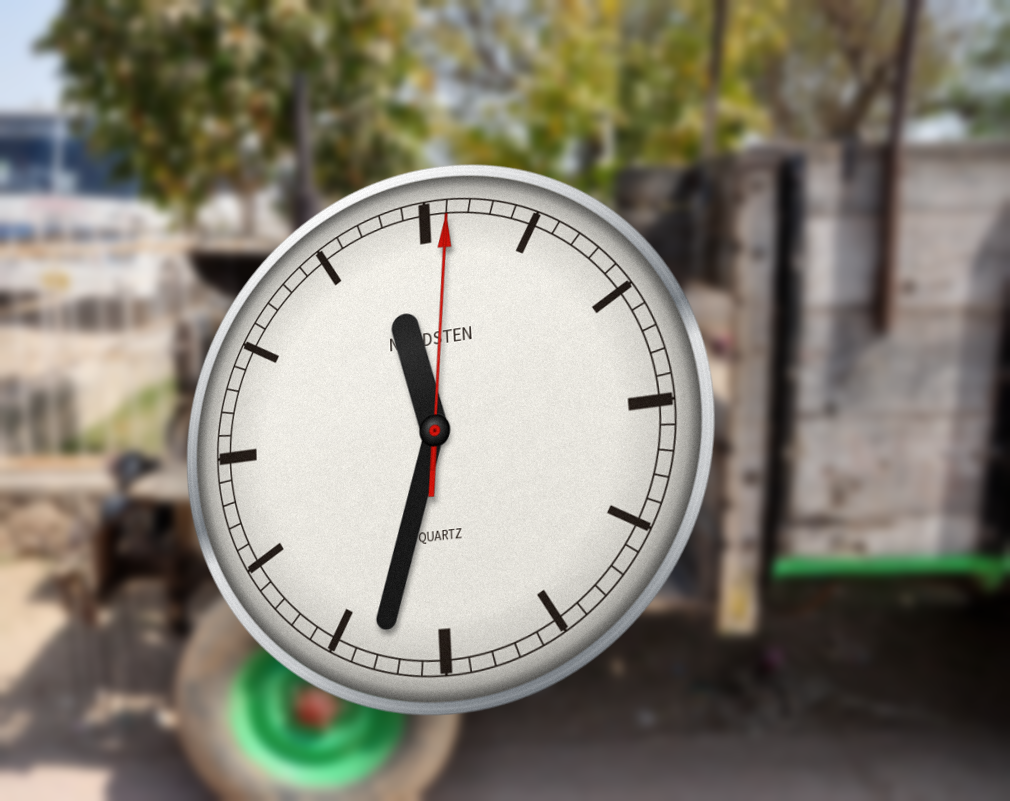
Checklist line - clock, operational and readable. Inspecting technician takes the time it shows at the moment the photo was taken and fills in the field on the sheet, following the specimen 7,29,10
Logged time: 11,33,01
